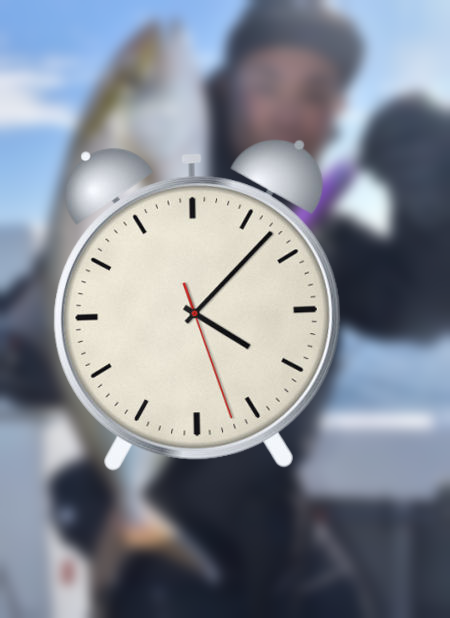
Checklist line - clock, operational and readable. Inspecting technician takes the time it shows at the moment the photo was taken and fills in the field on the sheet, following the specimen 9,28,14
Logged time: 4,07,27
